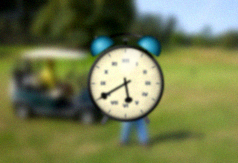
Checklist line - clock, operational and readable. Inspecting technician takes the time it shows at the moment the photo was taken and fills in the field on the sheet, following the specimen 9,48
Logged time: 5,40
